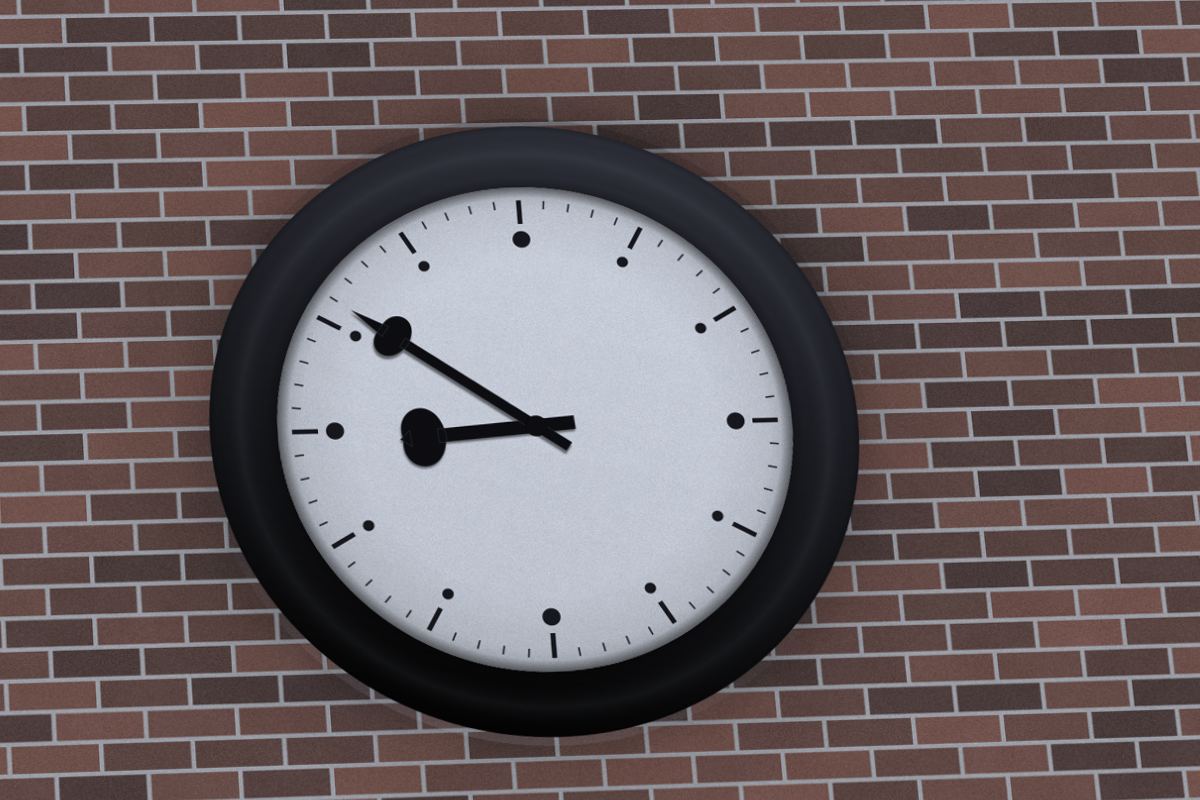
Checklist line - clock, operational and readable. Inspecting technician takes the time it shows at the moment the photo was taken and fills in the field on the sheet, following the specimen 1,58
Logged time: 8,51
